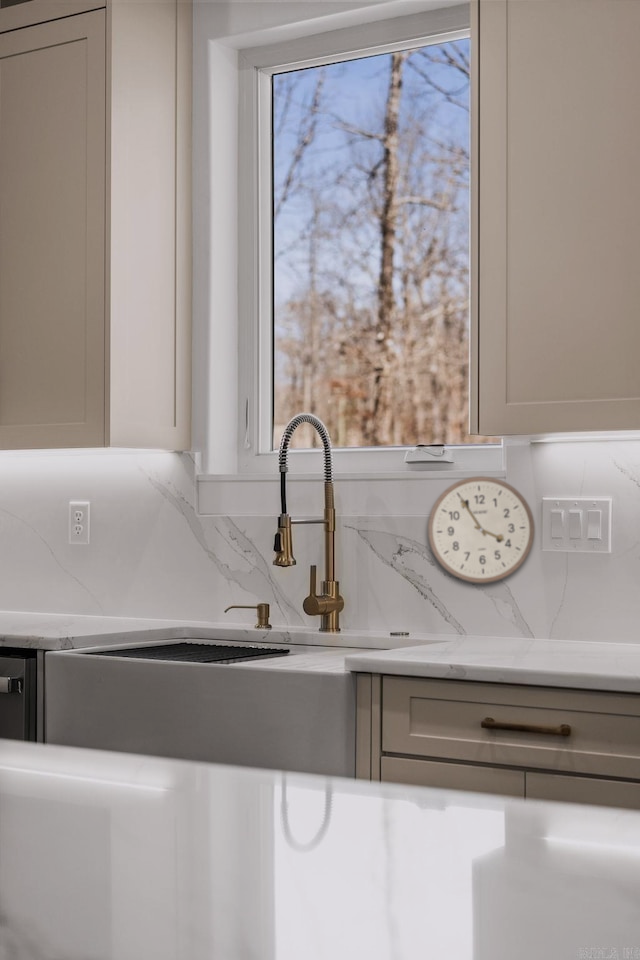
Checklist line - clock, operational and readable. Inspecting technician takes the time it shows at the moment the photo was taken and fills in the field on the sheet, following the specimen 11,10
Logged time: 3,55
